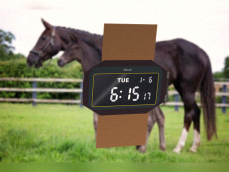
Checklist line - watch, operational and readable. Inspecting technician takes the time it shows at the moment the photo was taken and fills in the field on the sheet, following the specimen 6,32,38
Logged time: 6,15,17
